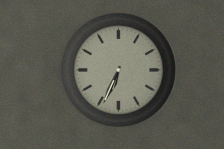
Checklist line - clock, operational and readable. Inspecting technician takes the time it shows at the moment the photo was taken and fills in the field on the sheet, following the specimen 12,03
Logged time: 6,34
